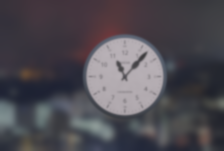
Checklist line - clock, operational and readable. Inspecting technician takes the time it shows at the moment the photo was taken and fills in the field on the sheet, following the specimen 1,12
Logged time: 11,07
